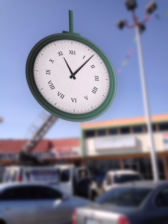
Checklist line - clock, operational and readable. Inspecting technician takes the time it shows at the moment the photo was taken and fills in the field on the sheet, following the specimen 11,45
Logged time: 11,07
